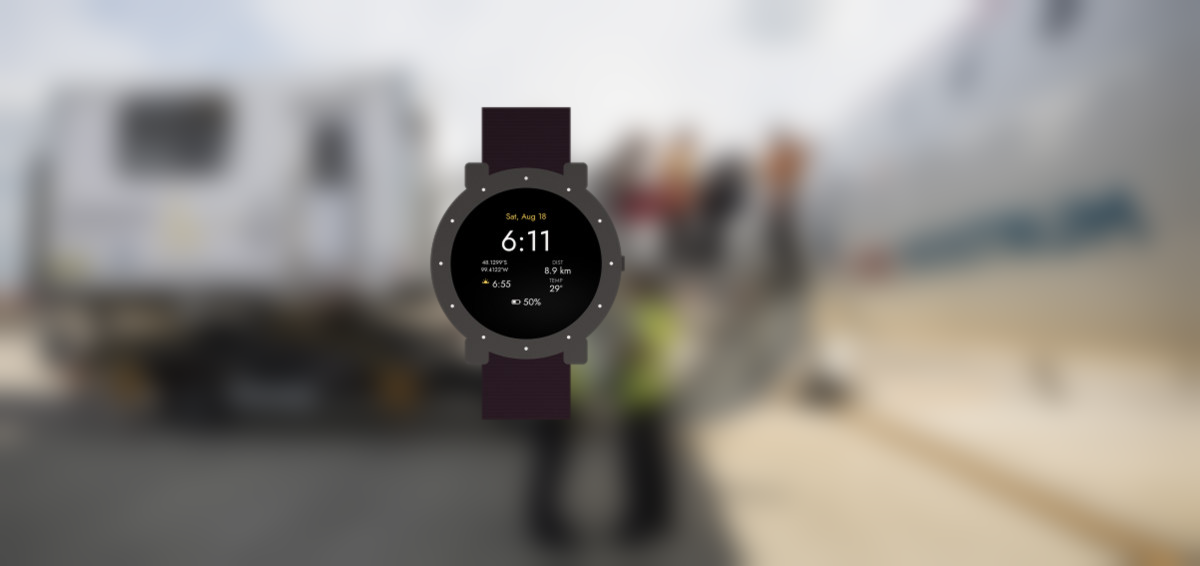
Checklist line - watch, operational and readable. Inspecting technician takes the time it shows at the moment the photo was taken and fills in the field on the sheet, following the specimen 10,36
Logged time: 6,11
